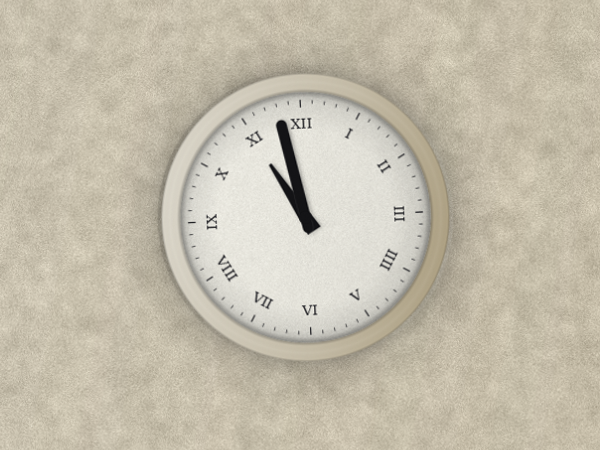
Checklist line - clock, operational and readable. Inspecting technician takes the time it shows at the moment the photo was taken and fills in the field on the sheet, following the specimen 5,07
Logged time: 10,58
